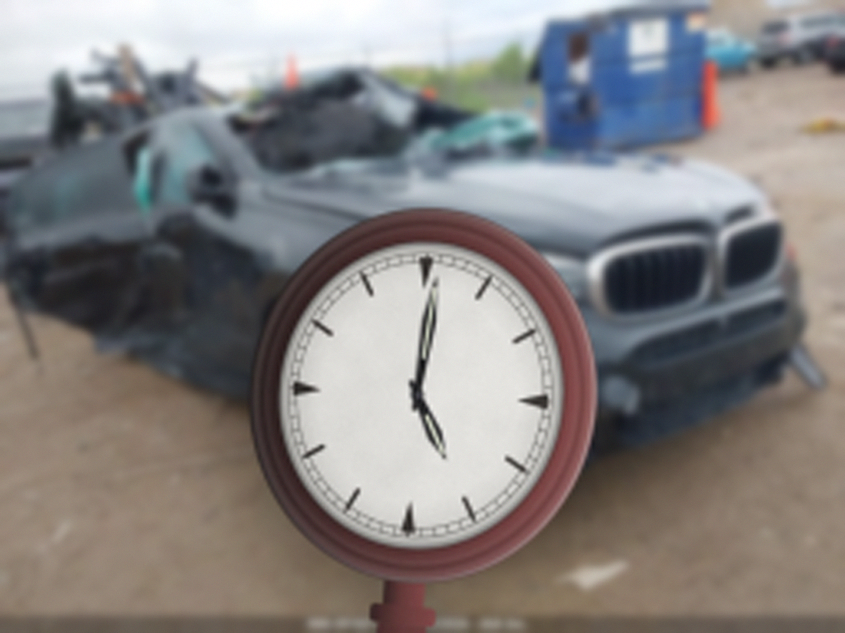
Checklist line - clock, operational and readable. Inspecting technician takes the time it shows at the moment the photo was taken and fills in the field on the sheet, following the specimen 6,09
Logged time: 5,01
